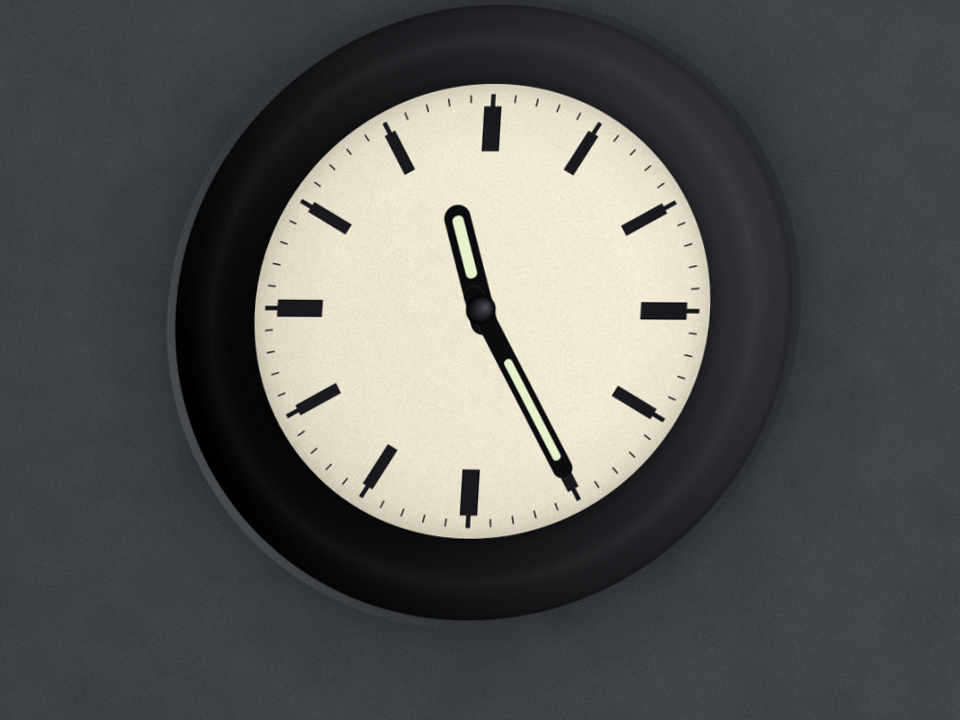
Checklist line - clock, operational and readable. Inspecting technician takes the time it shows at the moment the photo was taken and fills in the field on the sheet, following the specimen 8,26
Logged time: 11,25
